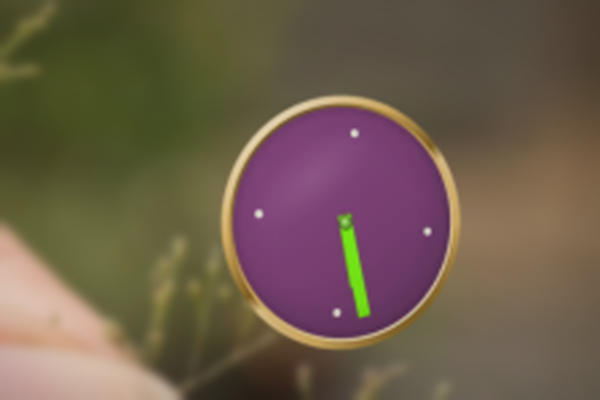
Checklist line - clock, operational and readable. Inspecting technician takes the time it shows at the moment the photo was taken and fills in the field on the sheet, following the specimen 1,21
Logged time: 5,27
